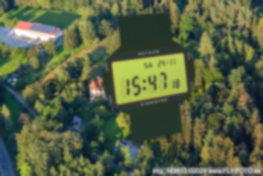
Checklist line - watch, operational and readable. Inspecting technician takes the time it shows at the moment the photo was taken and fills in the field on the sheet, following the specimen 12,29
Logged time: 15,47
